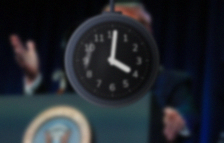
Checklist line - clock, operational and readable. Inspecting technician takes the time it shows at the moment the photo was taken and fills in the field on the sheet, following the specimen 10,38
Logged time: 4,01
